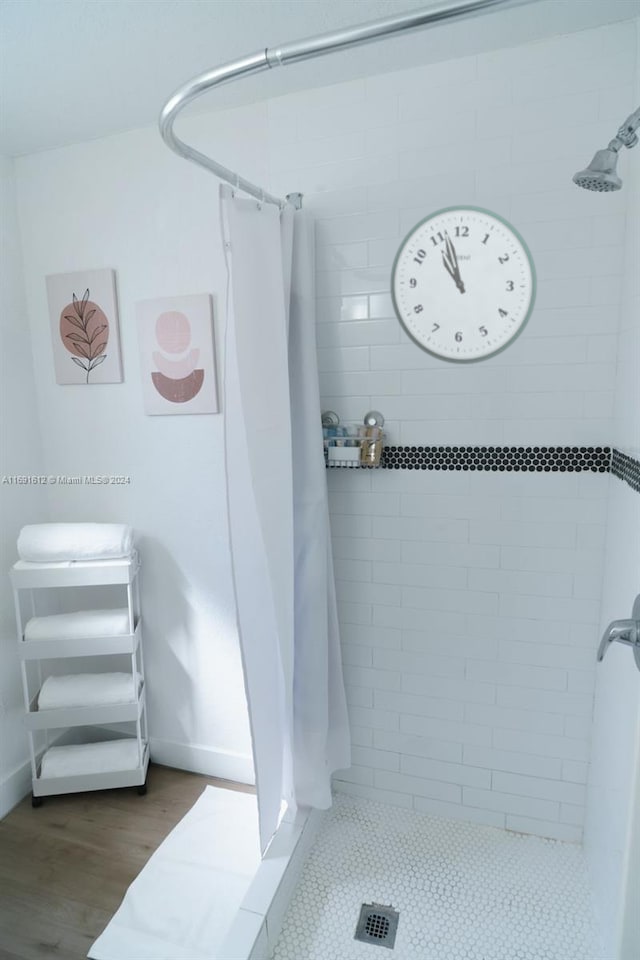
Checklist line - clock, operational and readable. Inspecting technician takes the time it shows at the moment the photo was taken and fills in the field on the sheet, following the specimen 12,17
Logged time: 10,57
